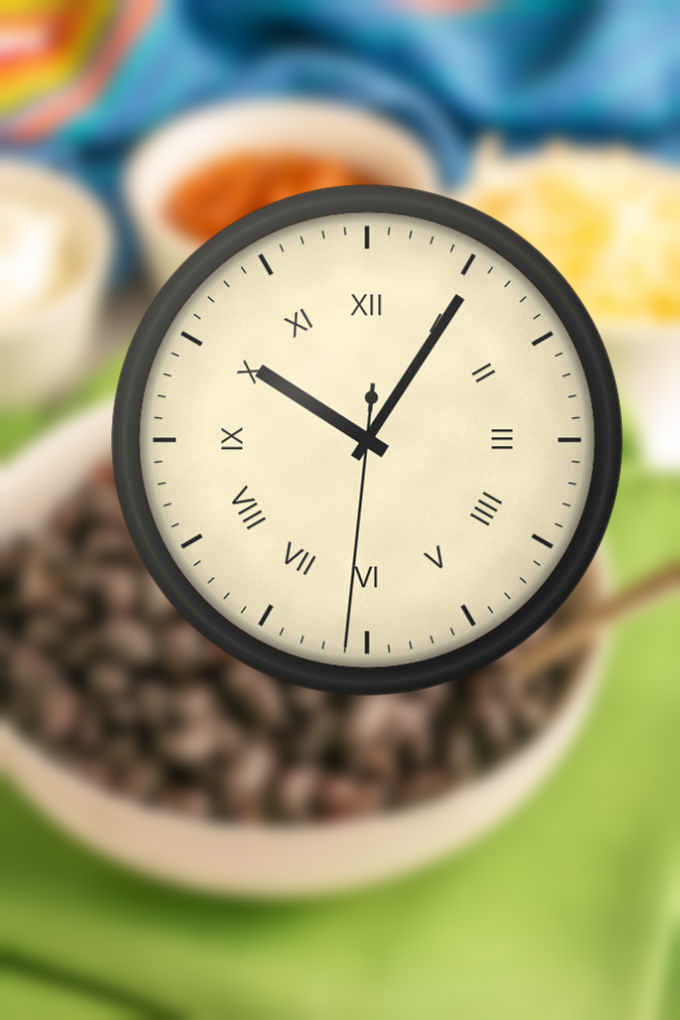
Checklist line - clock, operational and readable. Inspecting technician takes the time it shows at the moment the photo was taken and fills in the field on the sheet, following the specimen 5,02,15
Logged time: 10,05,31
